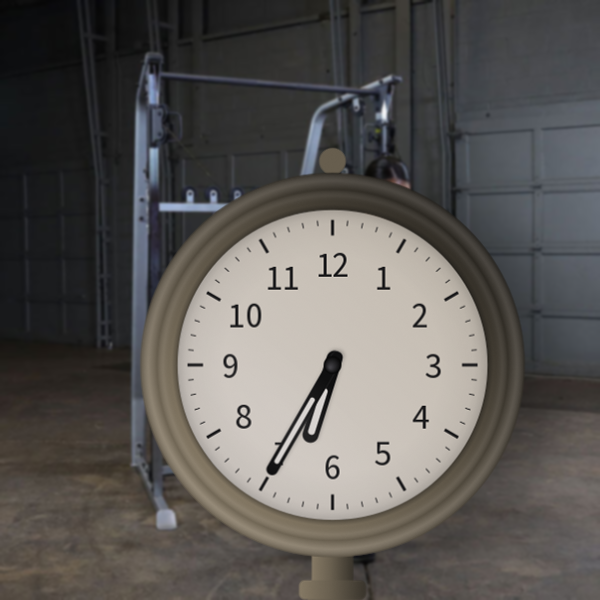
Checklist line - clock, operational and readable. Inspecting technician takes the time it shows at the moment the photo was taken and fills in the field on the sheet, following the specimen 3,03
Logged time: 6,35
